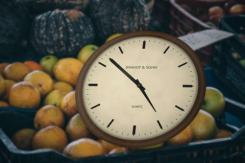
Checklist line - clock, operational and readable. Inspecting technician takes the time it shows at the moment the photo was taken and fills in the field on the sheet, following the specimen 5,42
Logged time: 4,52
